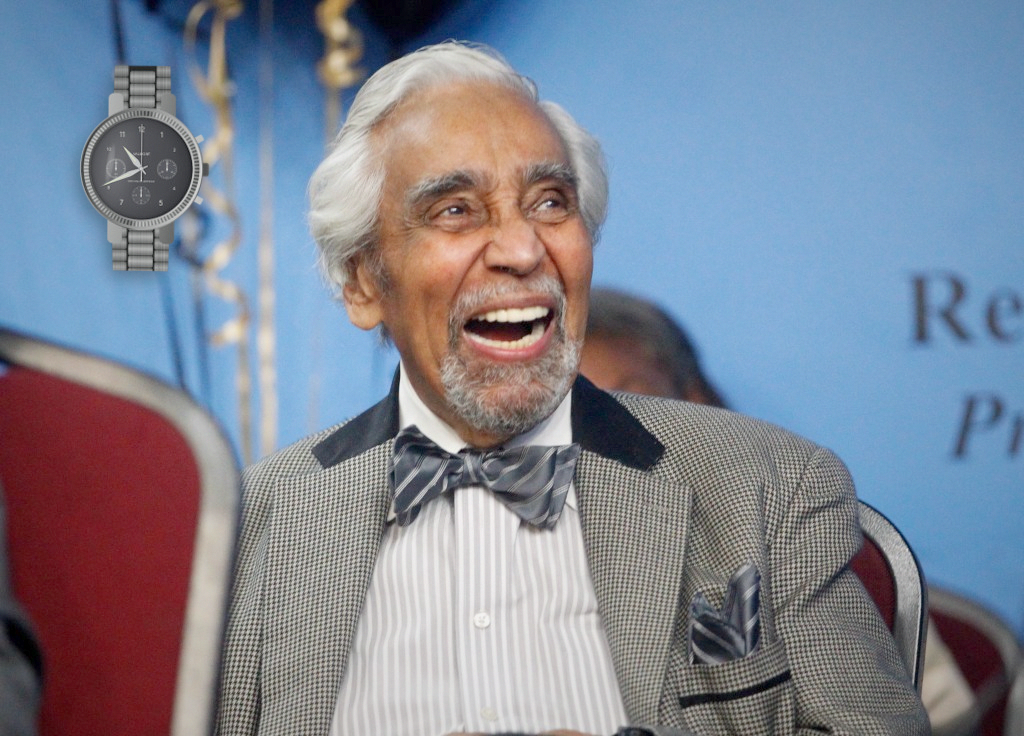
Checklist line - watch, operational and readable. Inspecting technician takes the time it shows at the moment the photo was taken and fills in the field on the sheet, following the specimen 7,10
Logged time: 10,41
